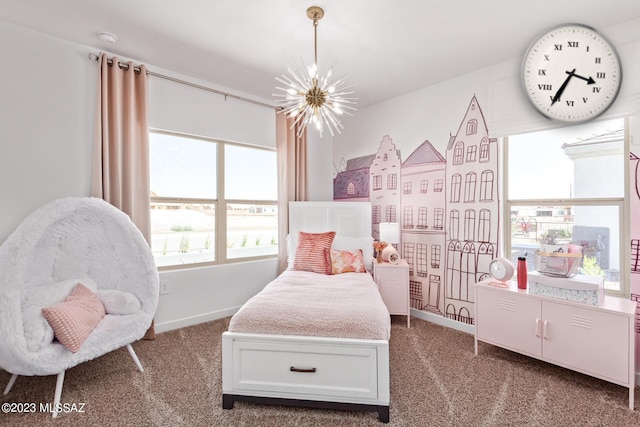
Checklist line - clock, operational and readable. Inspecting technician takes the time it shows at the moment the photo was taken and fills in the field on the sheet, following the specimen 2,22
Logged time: 3,35
